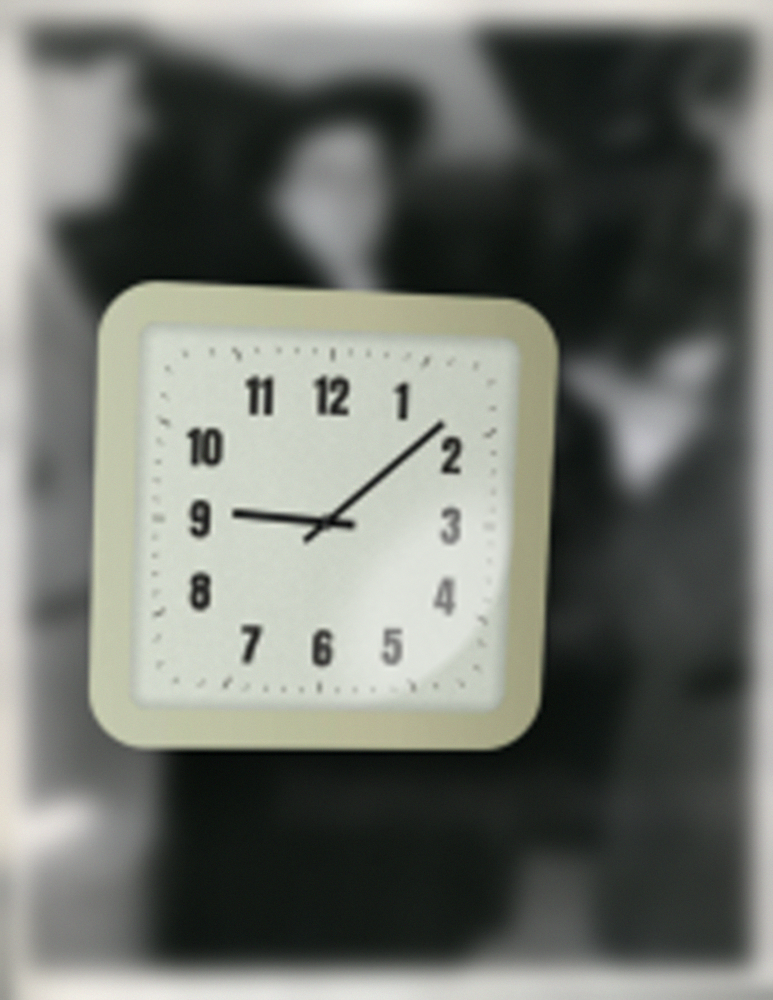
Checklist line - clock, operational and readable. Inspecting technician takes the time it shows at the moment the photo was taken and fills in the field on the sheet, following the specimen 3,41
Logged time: 9,08
